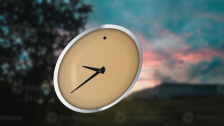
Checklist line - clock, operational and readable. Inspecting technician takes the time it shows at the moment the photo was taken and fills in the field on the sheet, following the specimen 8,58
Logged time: 9,39
